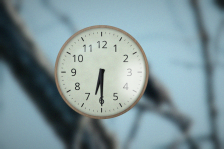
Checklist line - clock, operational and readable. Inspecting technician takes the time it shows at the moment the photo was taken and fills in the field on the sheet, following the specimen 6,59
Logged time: 6,30
